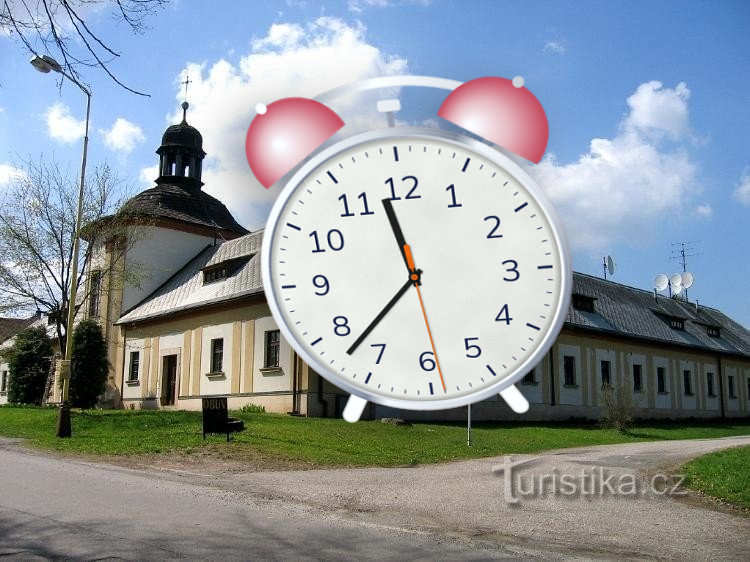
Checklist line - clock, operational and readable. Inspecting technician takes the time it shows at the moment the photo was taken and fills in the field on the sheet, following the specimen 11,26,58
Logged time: 11,37,29
